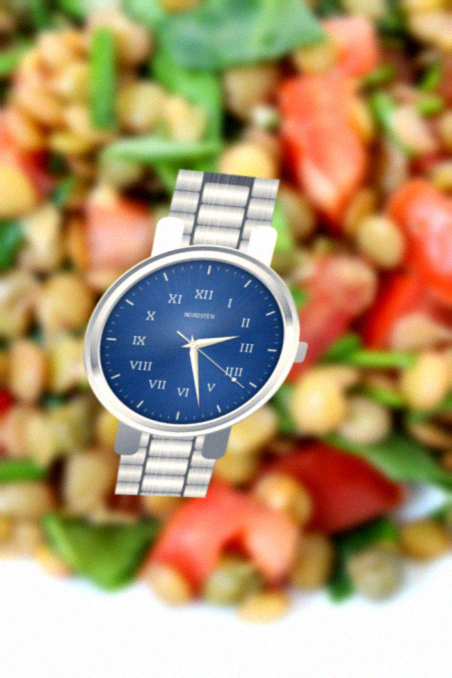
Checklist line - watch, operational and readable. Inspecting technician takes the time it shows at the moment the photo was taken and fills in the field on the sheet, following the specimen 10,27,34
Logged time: 2,27,21
